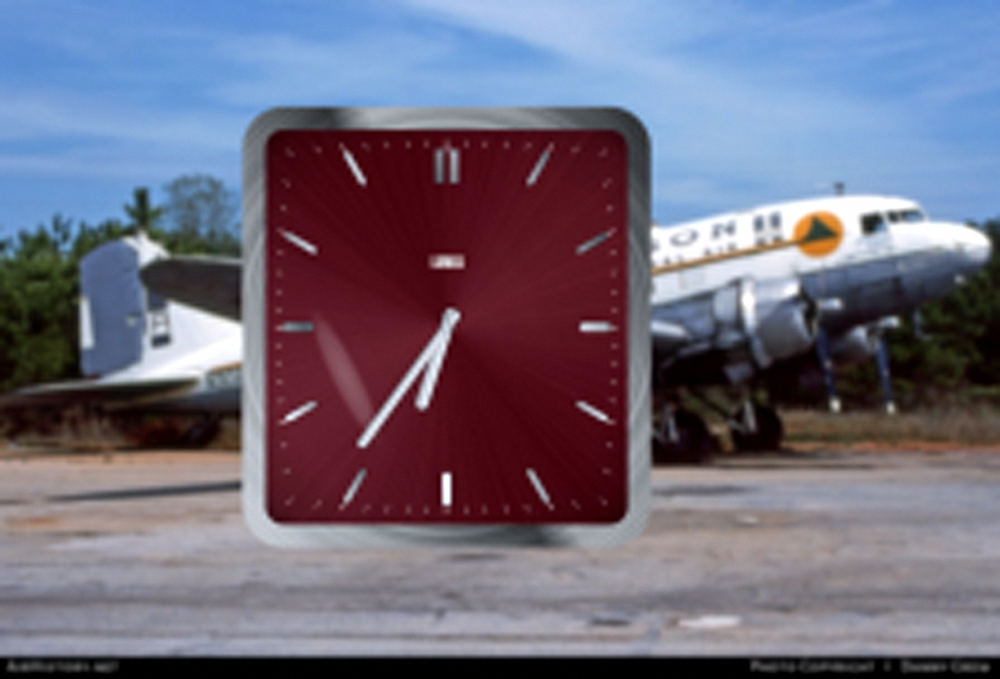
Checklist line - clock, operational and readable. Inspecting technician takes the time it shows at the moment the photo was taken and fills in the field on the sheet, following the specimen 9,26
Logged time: 6,36
